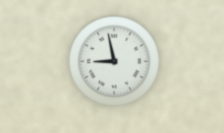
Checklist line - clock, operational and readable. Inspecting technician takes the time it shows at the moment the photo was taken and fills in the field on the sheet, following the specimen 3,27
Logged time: 8,58
